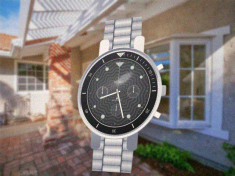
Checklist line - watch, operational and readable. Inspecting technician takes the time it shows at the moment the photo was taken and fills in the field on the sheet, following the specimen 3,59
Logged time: 8,27
